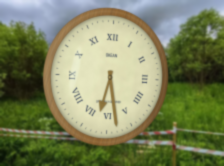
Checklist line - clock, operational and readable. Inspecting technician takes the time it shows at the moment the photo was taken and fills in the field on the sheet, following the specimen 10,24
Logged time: 6,28
